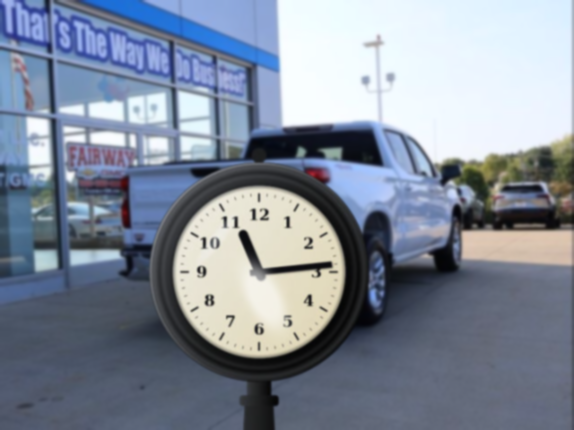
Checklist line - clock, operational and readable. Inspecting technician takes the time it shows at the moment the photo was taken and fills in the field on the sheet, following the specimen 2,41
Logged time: 11,14
